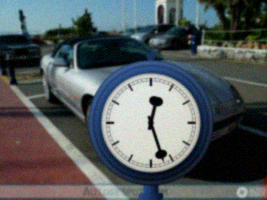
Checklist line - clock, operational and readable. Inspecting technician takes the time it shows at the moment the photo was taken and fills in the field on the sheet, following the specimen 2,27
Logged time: 12,27
